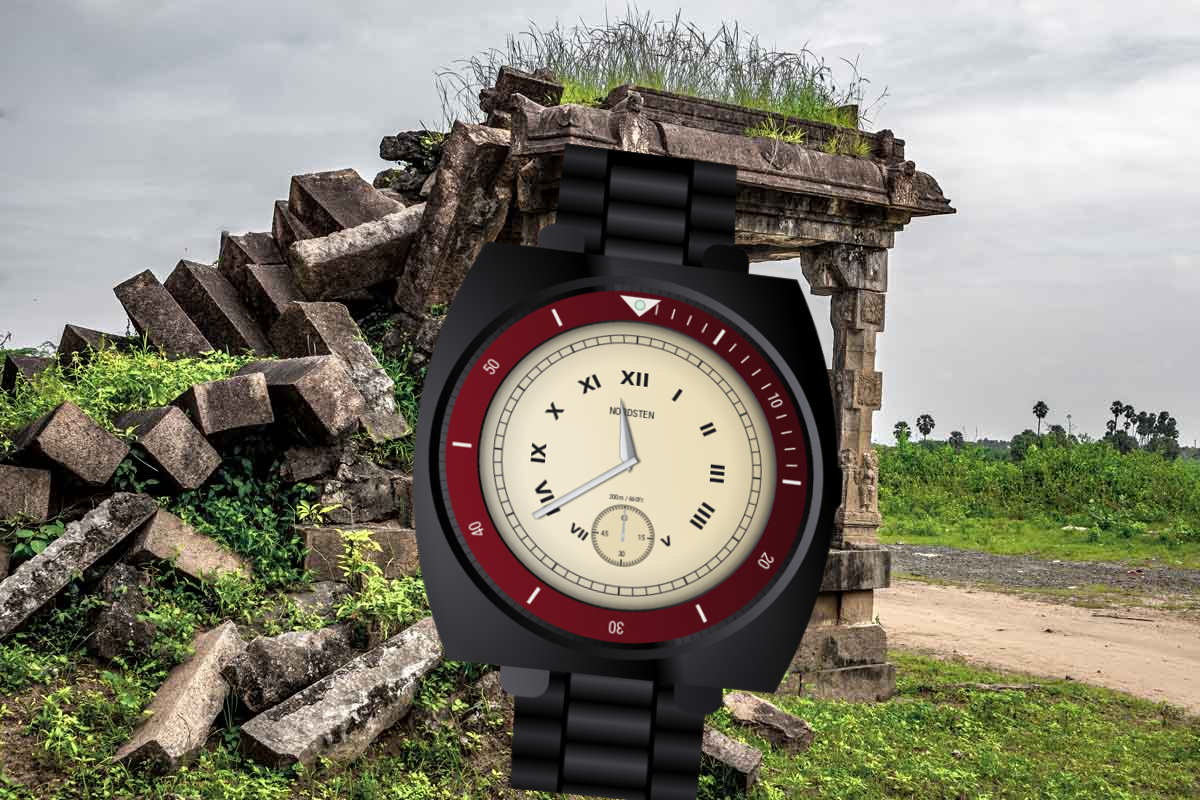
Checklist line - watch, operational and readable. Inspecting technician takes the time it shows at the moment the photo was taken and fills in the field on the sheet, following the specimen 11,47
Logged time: 11,39
